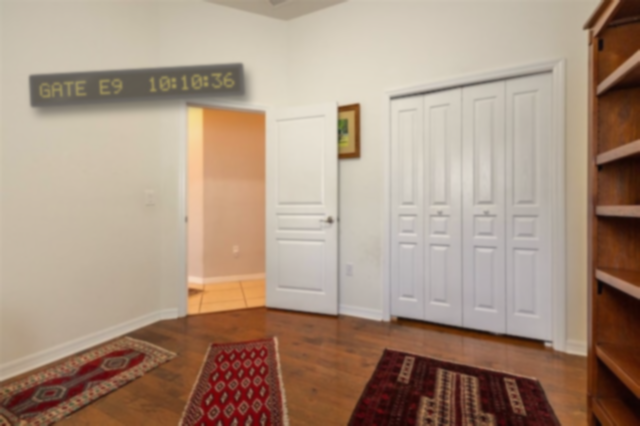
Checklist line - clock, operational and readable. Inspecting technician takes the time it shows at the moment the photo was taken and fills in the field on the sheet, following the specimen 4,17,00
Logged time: 10,10,36
